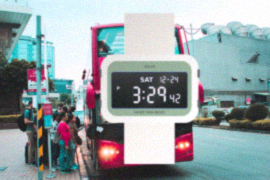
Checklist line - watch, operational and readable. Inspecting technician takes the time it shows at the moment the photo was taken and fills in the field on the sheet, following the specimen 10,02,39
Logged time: 3,29,42
